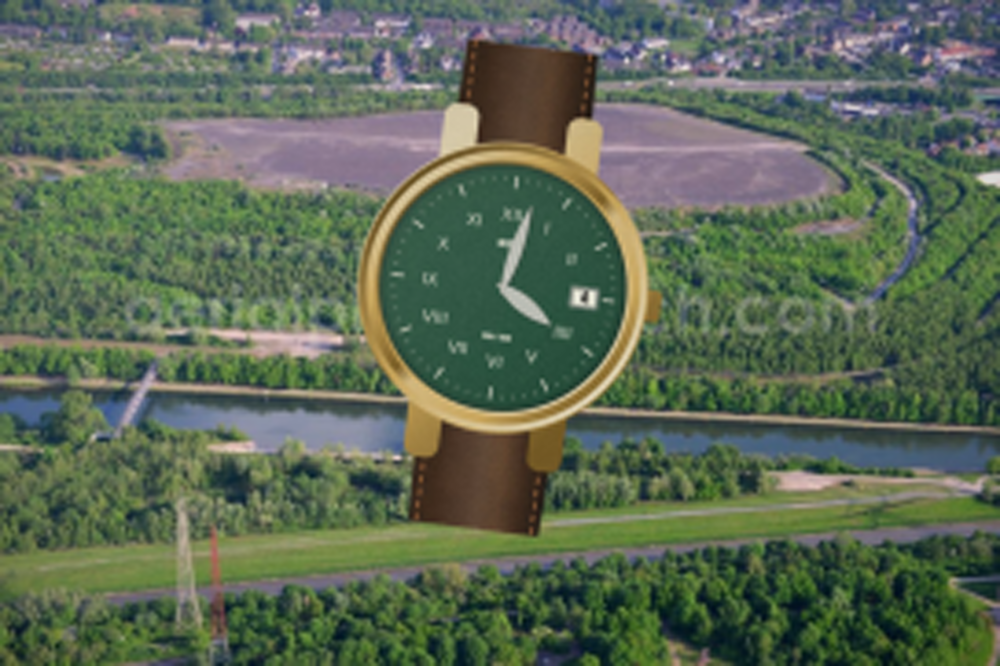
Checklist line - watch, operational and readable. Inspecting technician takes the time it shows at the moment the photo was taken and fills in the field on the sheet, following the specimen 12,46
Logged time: 4,02
